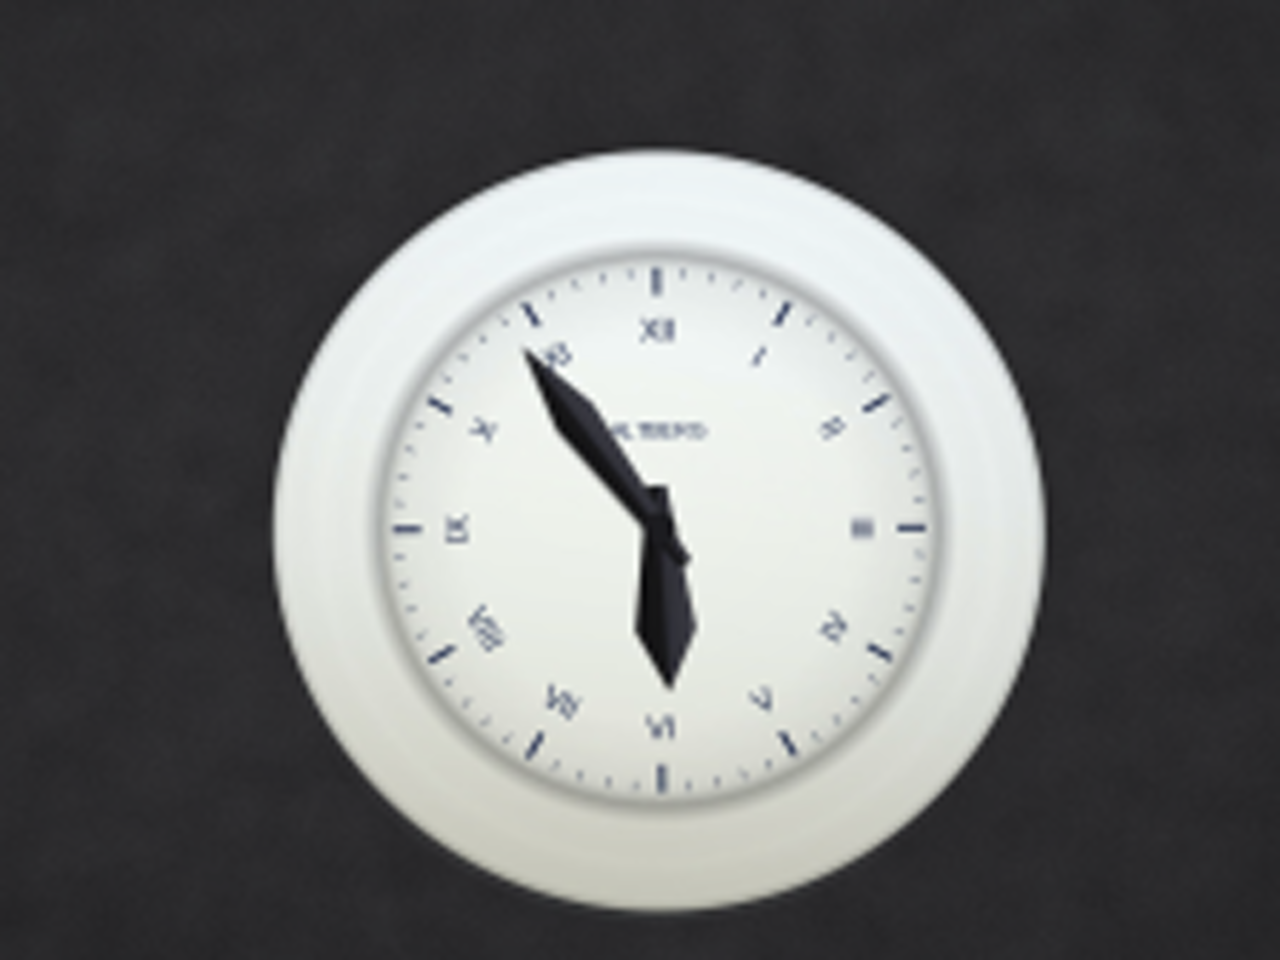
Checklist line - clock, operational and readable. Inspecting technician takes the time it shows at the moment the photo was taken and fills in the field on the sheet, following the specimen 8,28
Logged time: 5,54
